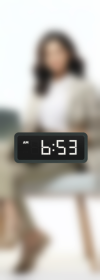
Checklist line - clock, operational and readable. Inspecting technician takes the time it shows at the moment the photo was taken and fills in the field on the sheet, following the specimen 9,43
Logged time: 6,53
